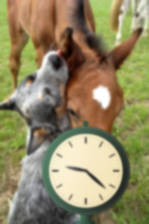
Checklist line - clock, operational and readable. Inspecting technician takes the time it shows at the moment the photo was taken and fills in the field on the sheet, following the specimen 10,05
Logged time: 9,22
